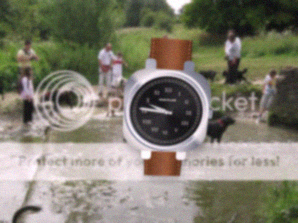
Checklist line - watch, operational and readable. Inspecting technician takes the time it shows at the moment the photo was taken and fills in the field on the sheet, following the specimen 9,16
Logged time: 9,46
